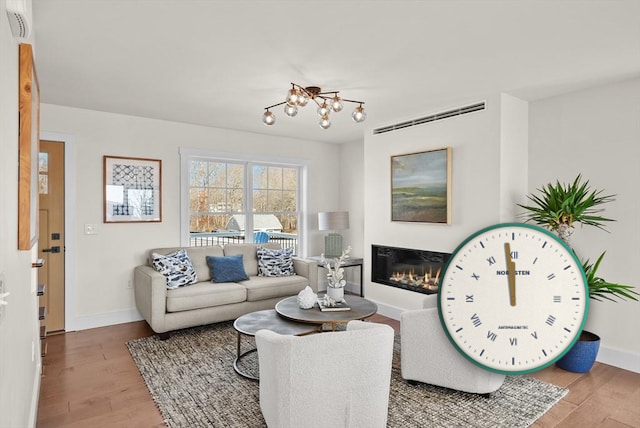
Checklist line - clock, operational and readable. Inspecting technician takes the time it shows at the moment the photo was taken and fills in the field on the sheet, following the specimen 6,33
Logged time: 11,59
